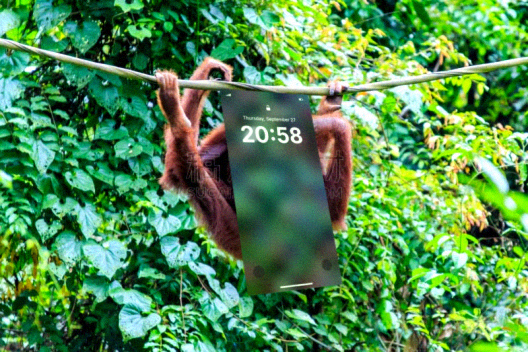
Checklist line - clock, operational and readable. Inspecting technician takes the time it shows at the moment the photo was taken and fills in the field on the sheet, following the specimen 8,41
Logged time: 20,58
